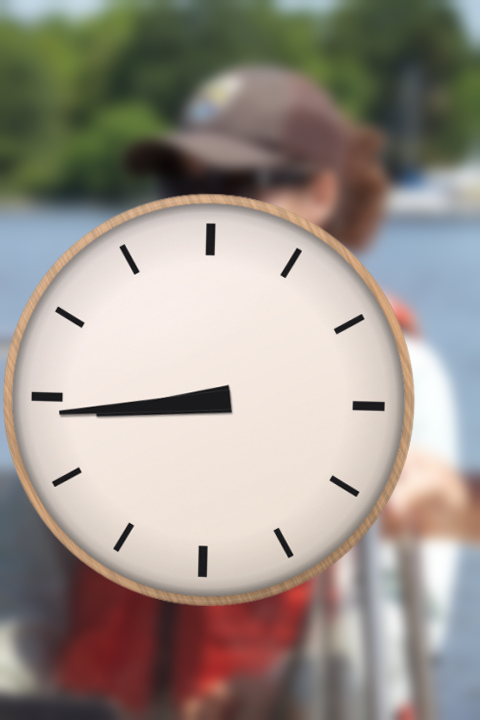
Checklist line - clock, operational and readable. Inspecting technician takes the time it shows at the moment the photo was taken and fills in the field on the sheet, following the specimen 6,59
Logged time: 8,44
